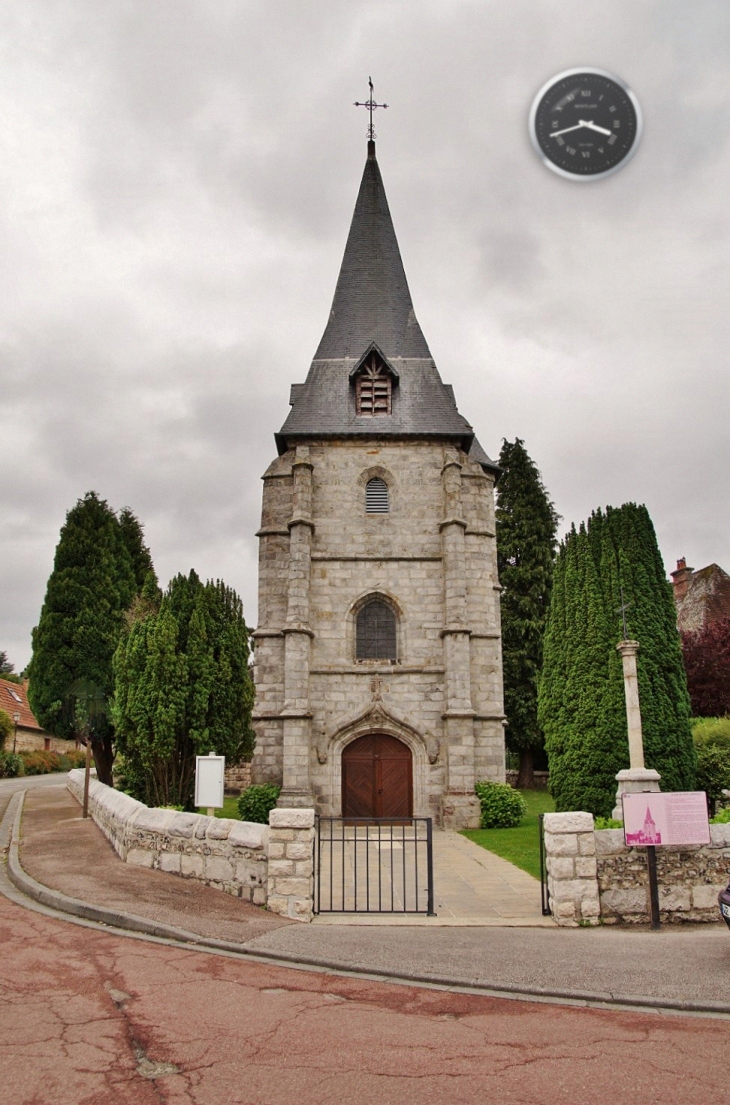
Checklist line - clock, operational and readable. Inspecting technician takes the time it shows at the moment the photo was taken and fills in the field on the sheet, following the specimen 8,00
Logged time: 3,42
